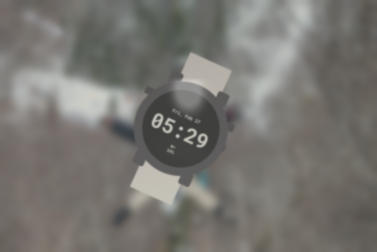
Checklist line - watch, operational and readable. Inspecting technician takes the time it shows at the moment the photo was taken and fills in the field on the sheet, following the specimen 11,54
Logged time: 5,29
